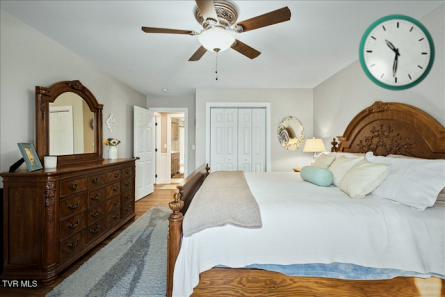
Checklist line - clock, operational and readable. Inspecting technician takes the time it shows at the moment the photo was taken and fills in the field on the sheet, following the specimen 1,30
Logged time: 10,31
